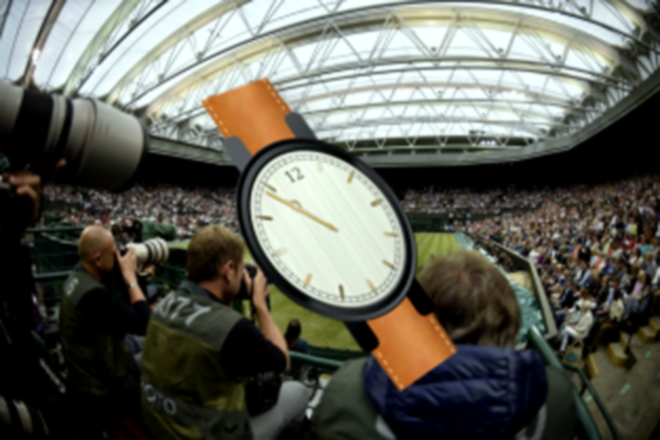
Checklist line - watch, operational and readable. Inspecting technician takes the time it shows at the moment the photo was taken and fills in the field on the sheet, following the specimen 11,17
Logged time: 10,54
